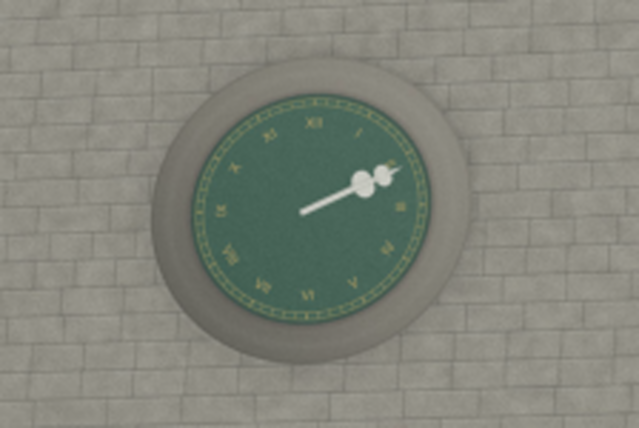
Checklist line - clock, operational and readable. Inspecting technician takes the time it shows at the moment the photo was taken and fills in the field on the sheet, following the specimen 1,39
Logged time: 2,11
